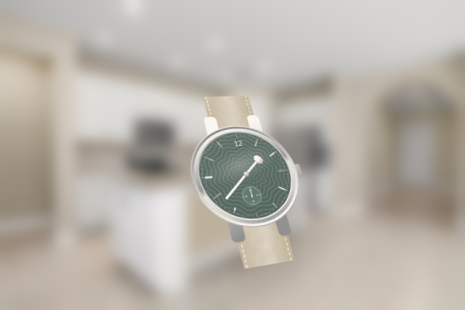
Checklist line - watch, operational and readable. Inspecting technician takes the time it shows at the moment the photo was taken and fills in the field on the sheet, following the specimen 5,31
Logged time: 1,38
